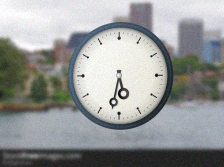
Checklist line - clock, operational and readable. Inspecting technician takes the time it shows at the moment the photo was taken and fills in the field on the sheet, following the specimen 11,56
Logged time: 5,32
